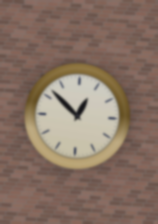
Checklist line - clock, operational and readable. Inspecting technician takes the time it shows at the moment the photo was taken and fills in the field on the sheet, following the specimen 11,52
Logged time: 12,52
